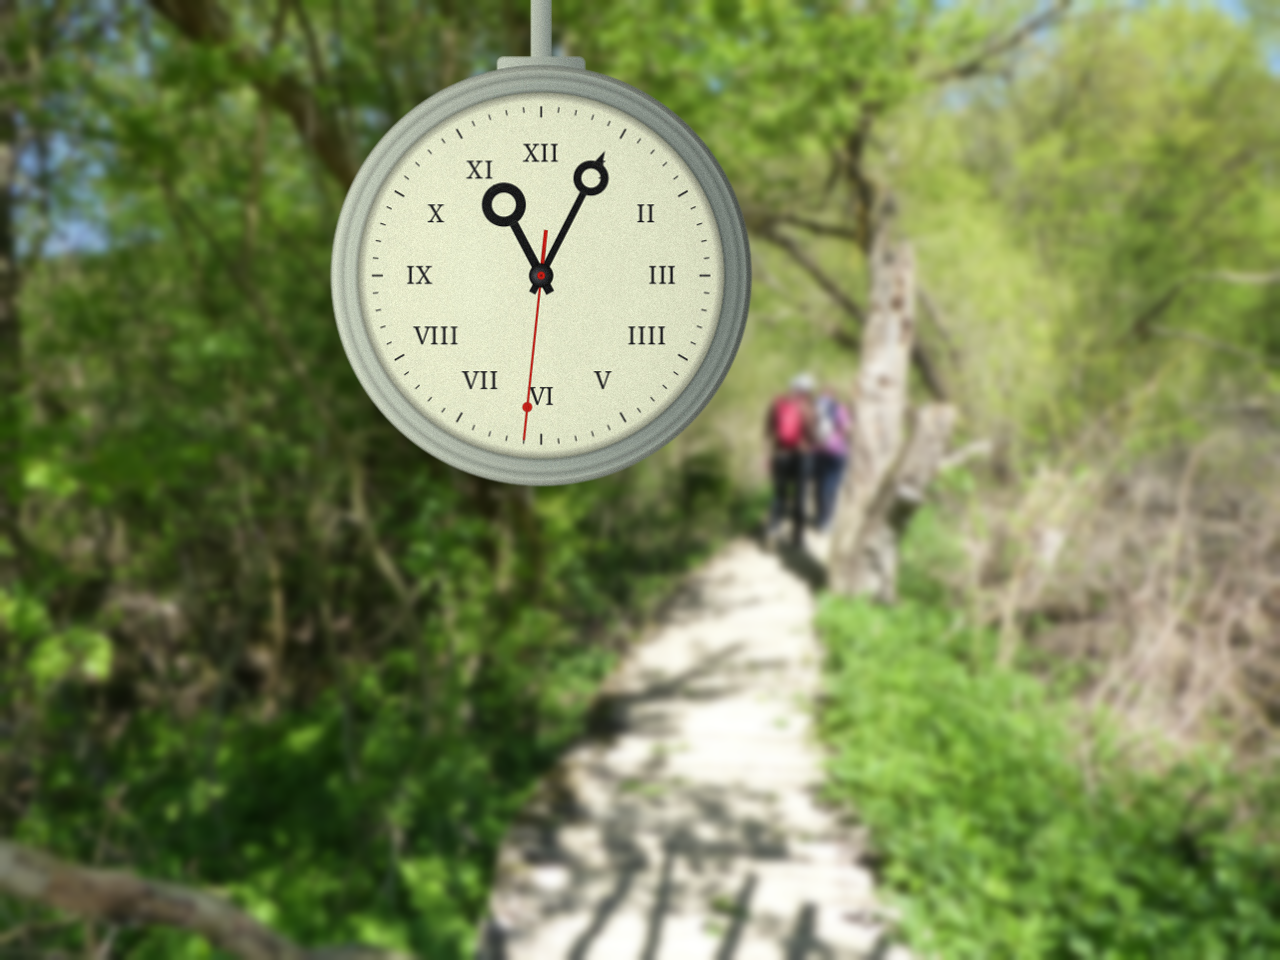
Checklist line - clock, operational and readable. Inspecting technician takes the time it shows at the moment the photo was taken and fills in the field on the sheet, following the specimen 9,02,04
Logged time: 11,04,31
